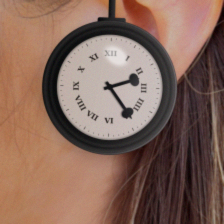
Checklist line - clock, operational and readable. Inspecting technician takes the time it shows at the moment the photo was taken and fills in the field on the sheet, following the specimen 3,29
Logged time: 2,24
